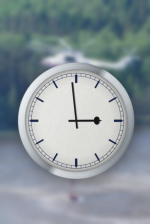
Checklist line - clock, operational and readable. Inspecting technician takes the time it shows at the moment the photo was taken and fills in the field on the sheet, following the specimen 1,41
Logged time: 2,59
